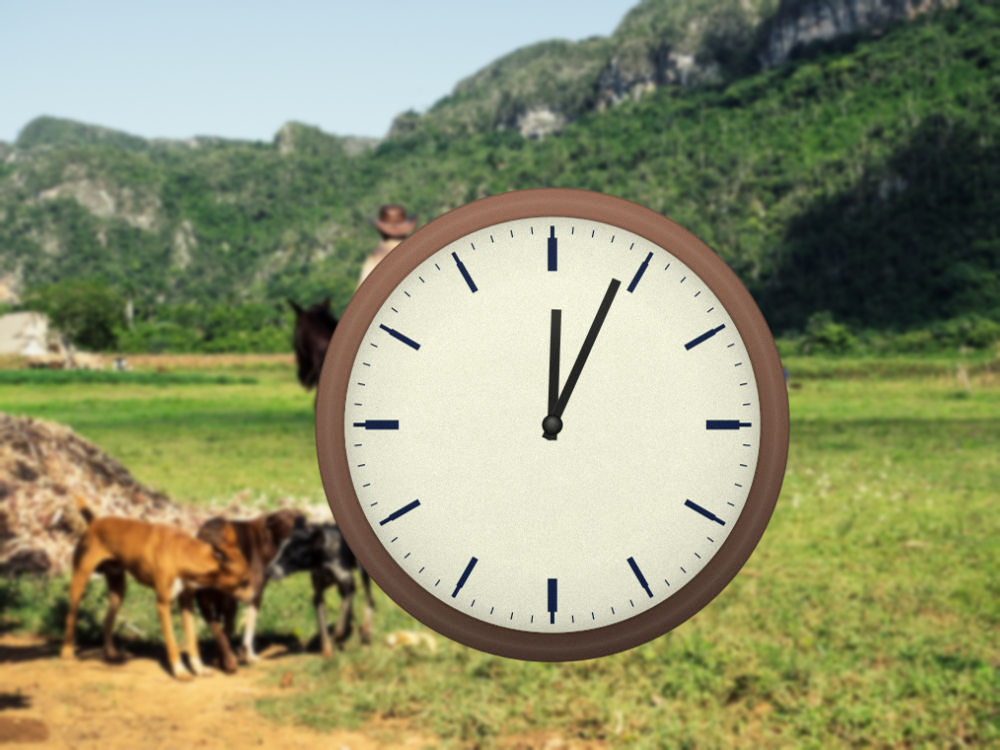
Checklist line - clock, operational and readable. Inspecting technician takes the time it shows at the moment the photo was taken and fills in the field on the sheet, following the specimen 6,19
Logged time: 12,04
